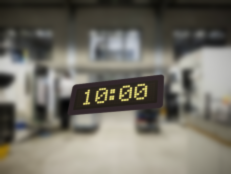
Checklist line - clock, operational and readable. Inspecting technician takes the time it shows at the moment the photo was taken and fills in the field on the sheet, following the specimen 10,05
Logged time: 10,00
